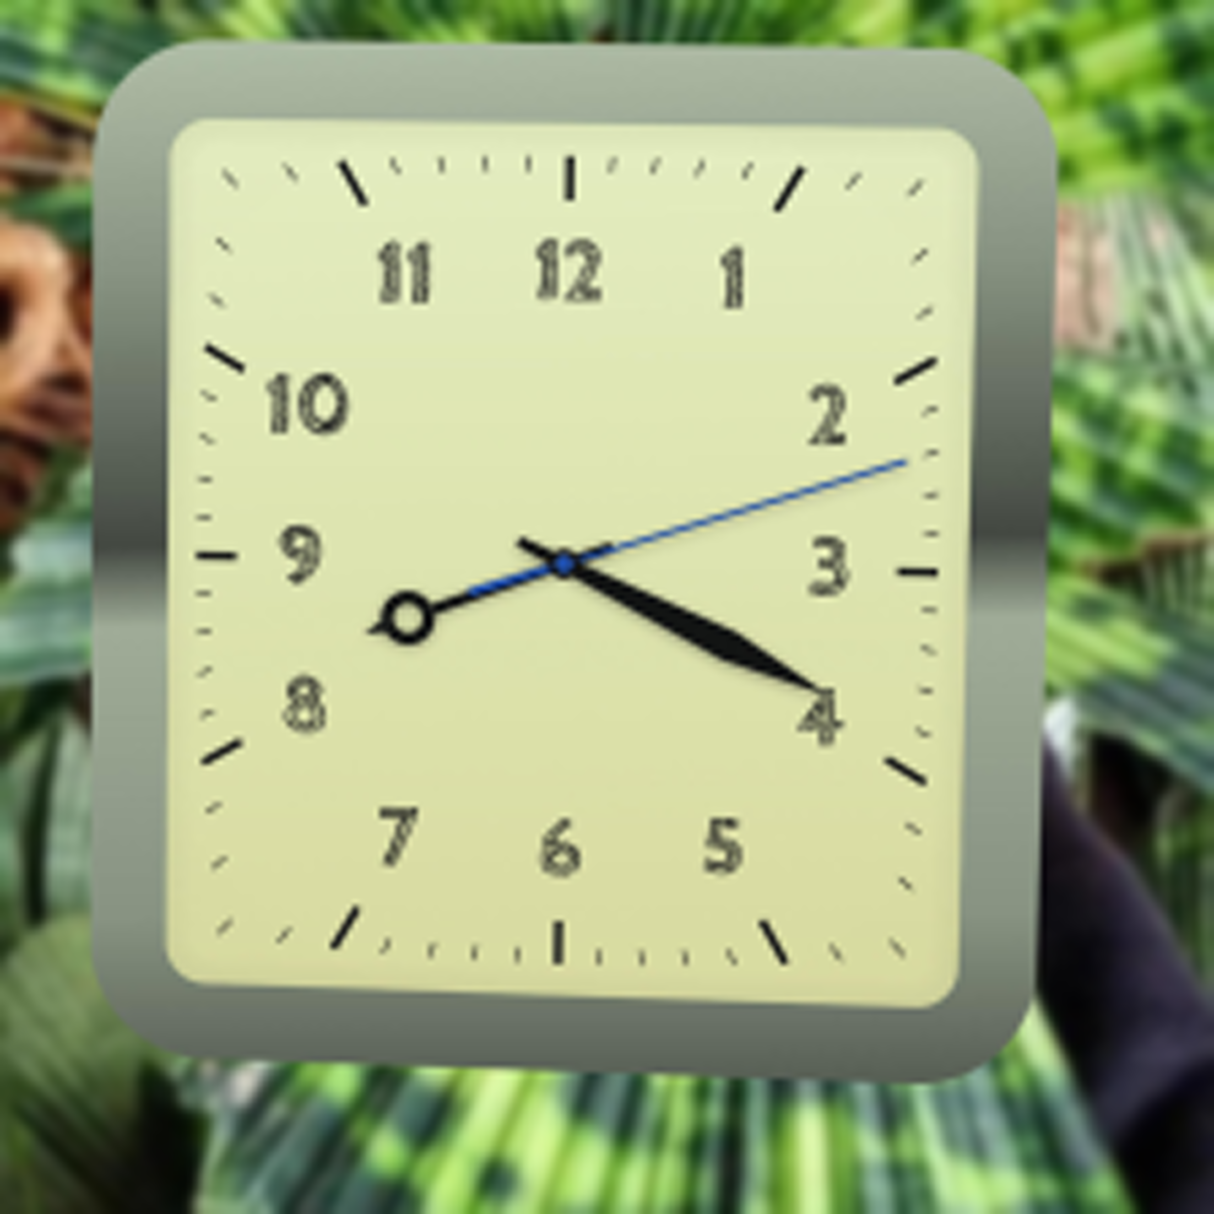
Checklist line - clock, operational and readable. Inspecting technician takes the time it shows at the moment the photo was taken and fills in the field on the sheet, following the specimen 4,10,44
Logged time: 8,19,12
